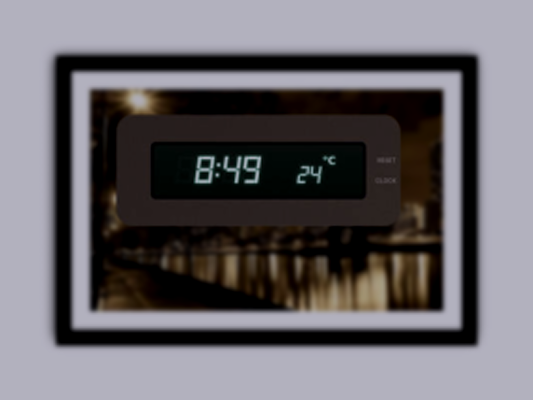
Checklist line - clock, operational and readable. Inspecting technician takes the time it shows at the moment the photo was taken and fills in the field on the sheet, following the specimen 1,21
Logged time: 8,49
